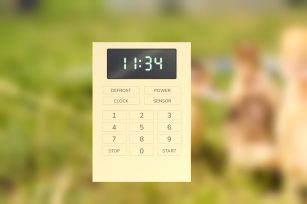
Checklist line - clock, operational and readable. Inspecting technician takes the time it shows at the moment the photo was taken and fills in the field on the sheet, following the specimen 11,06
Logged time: 11,34
